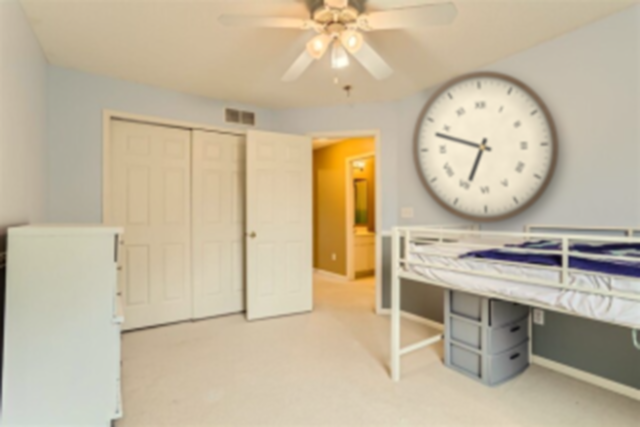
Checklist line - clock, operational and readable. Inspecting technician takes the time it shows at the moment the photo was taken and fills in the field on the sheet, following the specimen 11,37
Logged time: 6,48
